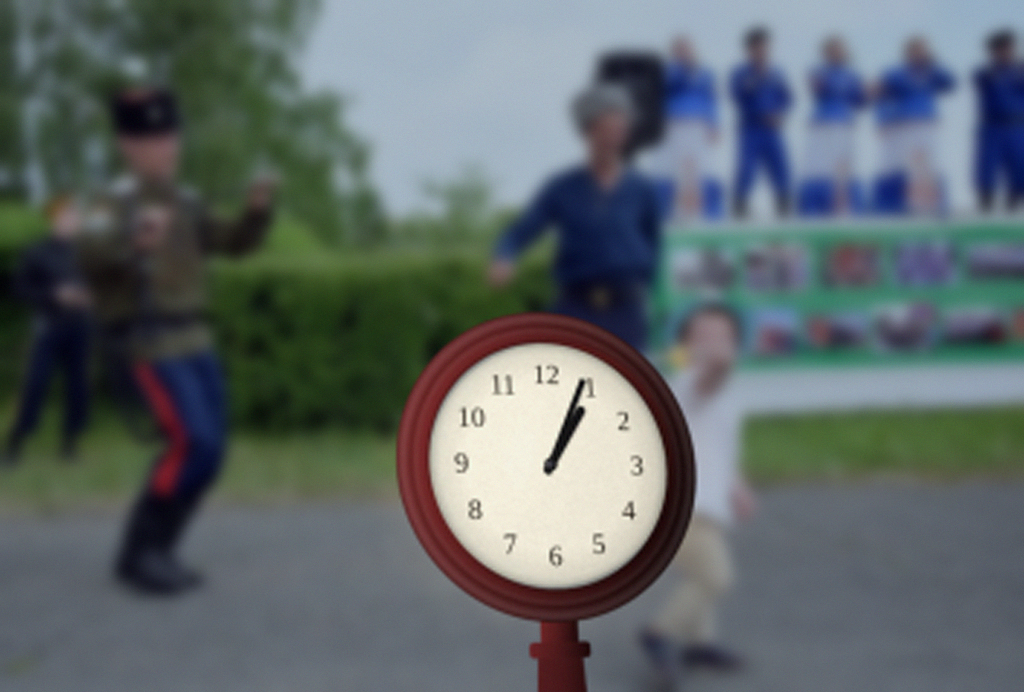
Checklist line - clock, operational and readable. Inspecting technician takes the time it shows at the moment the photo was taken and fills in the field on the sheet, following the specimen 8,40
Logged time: 1,04
